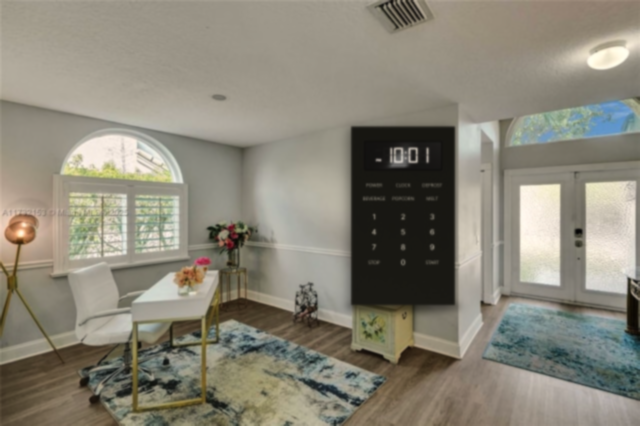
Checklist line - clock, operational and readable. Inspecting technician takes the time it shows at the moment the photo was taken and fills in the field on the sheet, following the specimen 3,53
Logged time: 10,01
